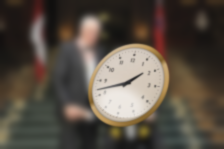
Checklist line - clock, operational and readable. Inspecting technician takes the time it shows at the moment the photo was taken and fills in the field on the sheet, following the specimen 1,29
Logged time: 1,42
